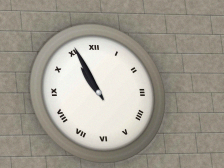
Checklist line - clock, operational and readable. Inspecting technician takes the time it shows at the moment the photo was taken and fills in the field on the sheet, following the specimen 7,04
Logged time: 10,56
